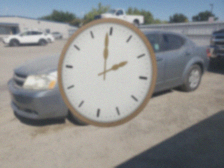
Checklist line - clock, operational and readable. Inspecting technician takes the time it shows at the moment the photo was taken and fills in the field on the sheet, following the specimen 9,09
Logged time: 1,59
